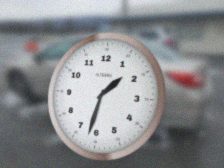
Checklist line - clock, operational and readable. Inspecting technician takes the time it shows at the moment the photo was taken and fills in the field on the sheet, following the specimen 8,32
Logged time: 1,32
